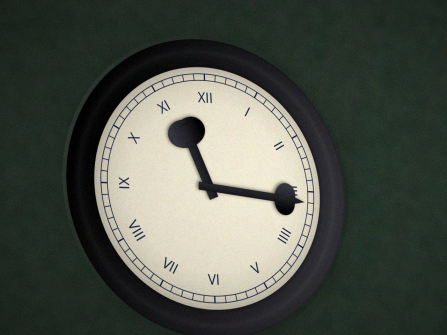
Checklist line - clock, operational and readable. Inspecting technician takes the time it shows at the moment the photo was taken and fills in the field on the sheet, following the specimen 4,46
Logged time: 11,16
